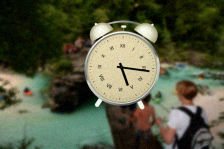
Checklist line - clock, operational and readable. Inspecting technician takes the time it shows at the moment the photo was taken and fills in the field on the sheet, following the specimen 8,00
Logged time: 5,16
